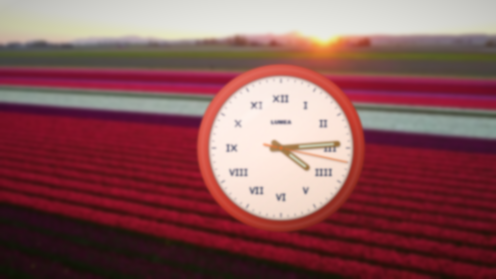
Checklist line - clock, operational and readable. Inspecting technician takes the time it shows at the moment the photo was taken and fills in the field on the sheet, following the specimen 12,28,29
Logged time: 4,14,17
